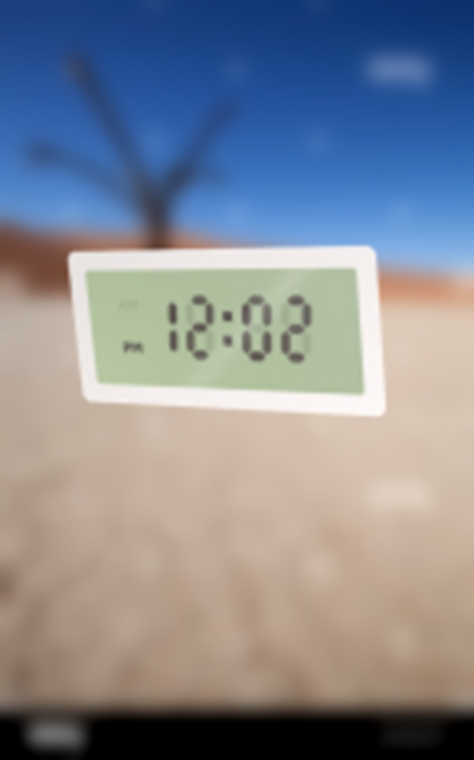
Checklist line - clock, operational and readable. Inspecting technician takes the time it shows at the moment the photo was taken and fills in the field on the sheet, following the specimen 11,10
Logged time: 12,02
